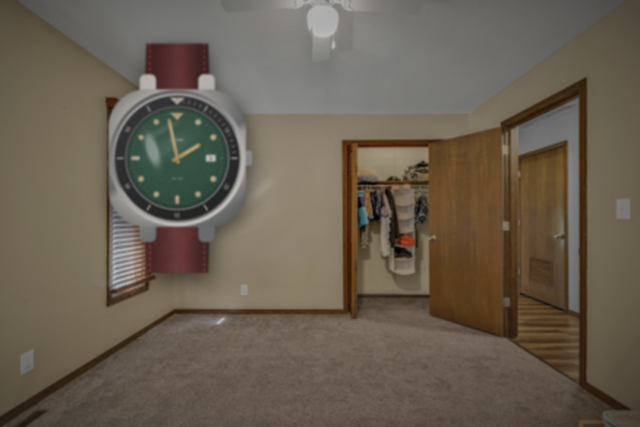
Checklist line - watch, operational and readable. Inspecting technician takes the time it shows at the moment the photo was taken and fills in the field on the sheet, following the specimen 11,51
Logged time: 1,58
